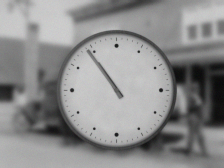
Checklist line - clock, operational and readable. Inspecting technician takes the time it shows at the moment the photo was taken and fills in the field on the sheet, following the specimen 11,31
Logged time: 10,54
